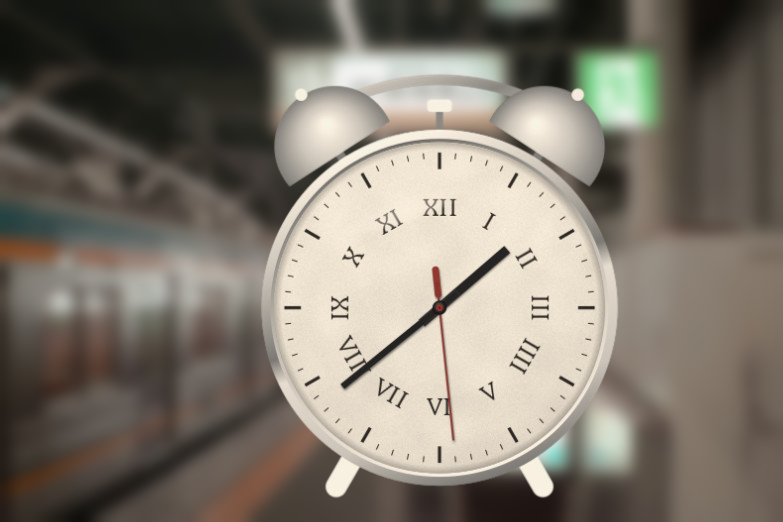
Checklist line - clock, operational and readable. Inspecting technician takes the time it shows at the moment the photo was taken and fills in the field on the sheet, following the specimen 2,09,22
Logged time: 1,38,29
